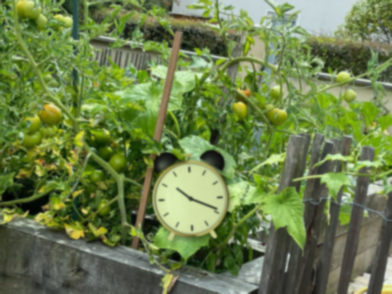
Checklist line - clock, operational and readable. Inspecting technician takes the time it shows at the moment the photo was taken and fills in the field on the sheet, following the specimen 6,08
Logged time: 10,19
